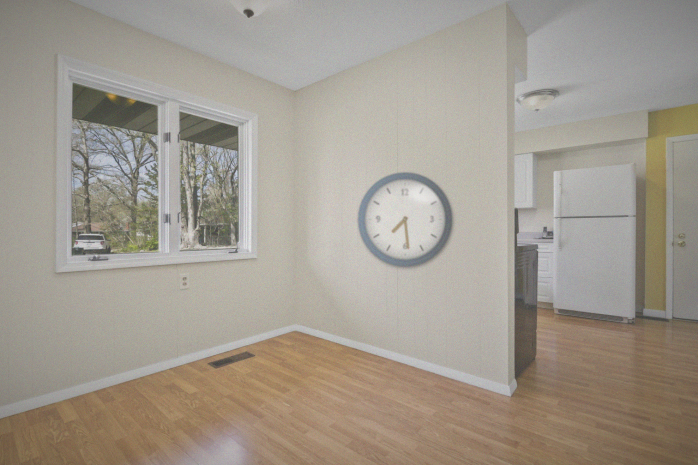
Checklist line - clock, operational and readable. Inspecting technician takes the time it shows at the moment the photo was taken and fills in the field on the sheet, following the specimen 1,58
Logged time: 7,29
